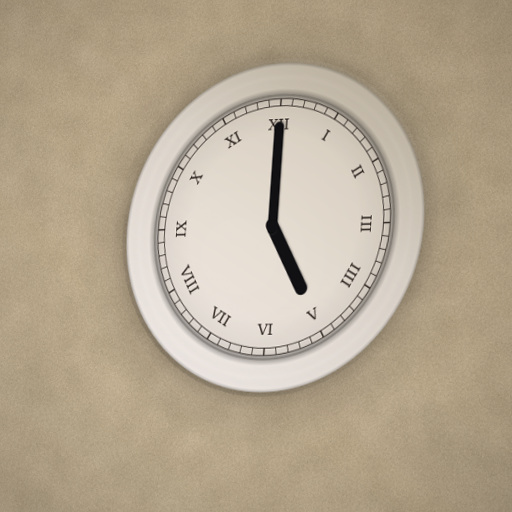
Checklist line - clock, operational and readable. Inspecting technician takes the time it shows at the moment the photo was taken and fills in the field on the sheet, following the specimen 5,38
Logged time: 5,00
